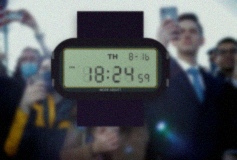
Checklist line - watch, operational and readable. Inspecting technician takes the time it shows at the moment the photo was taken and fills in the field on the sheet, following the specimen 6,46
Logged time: 18,24
